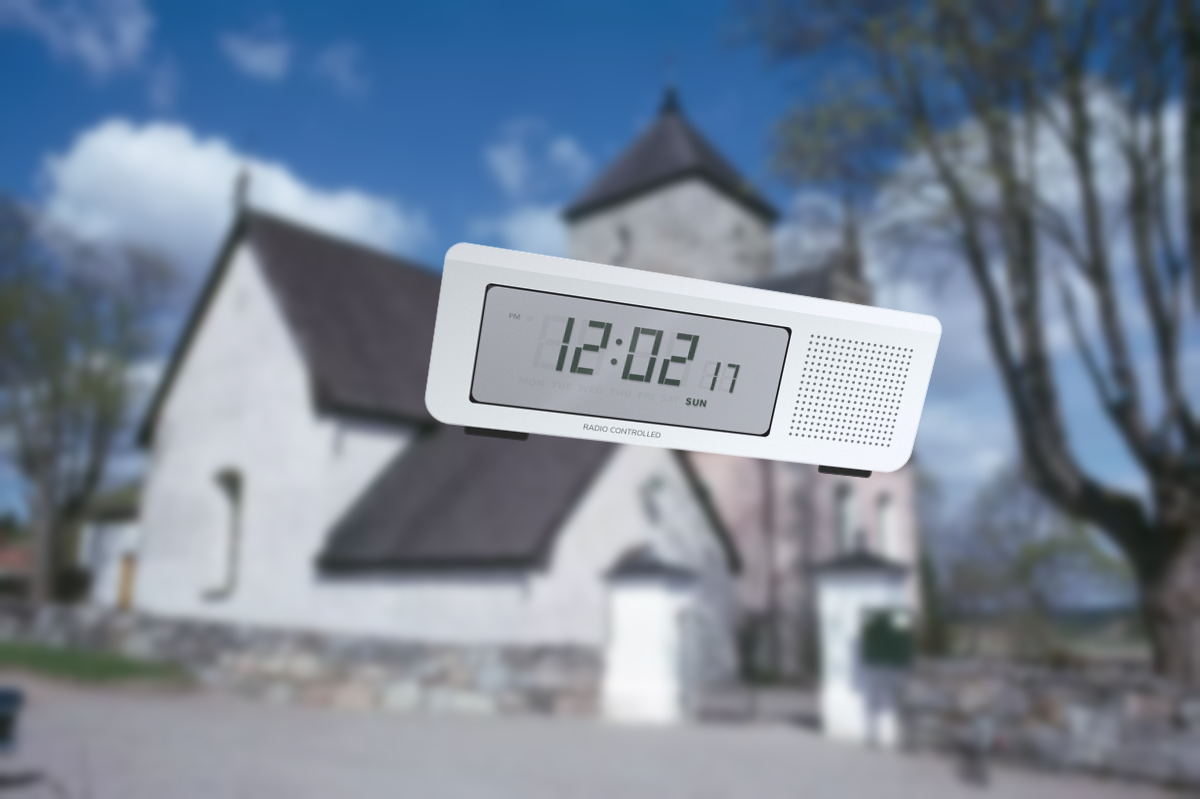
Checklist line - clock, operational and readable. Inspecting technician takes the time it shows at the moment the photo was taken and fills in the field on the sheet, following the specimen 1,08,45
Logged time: 12,02,17
